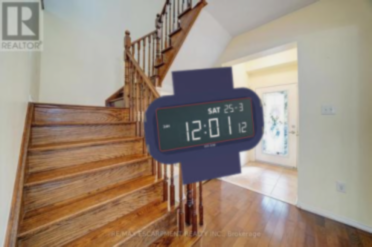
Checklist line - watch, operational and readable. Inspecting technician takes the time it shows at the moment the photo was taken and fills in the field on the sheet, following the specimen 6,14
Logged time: 12,01
